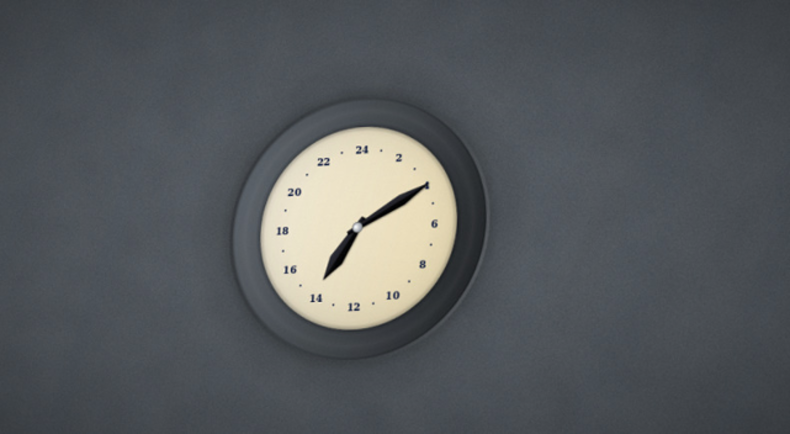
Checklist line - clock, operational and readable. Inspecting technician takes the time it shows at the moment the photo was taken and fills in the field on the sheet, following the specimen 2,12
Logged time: 14,10
